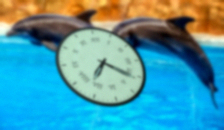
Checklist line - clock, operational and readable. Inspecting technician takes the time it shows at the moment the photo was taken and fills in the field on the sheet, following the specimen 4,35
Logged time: 7,21
